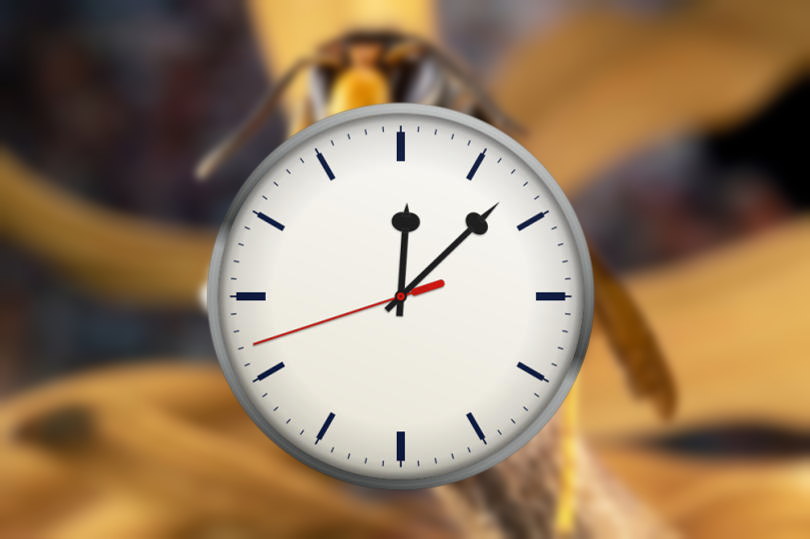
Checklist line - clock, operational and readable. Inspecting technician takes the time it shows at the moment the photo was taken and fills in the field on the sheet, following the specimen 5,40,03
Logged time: 12,07,42
